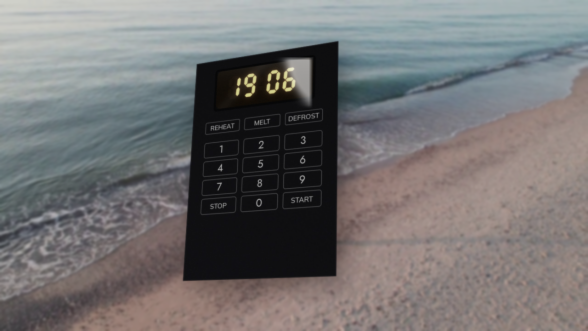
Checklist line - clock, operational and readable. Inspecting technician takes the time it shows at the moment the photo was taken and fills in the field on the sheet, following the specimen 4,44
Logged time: 19,06
